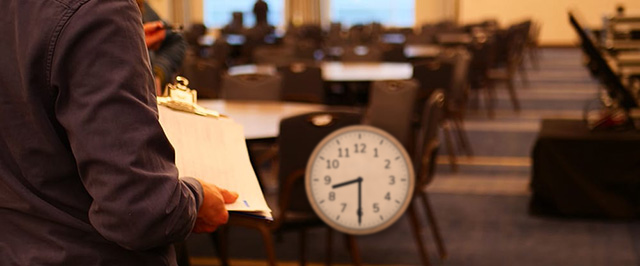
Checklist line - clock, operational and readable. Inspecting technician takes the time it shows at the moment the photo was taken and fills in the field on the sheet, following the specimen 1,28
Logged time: 8,30
